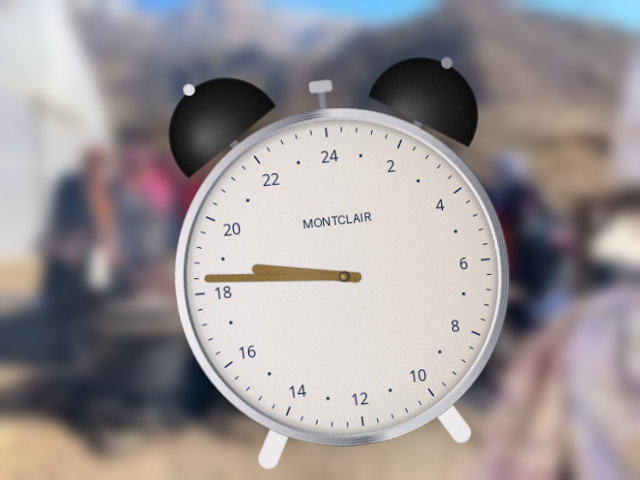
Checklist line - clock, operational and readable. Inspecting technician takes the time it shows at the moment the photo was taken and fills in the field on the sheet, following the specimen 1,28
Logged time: 18,46
